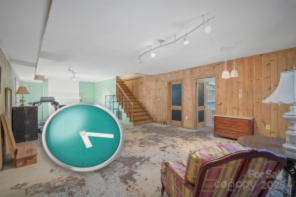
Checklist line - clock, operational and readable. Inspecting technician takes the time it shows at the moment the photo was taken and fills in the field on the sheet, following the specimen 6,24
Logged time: 5,16
